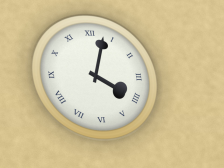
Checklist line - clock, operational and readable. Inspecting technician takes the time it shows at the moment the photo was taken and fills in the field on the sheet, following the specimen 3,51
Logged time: 4,03
